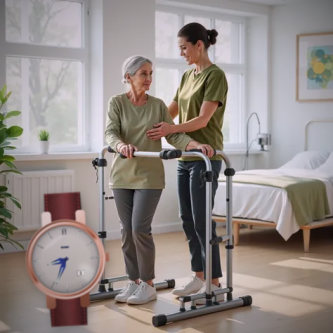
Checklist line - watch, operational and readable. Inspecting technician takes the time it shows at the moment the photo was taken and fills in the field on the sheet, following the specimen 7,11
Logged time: 8,34
